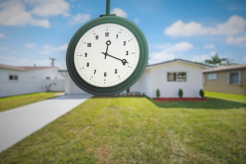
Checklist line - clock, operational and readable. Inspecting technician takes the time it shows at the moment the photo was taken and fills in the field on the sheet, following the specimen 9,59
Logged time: 12,19
